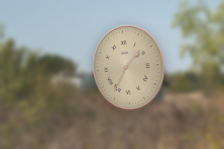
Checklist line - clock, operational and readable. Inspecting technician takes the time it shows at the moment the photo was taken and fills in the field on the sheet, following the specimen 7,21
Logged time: 1,36
